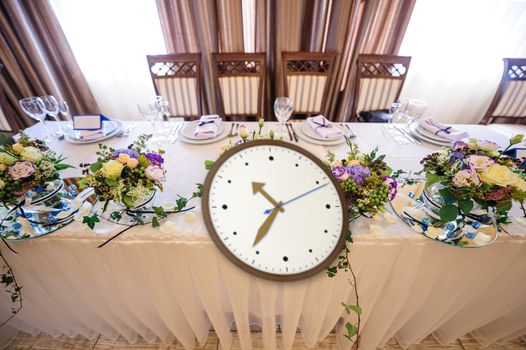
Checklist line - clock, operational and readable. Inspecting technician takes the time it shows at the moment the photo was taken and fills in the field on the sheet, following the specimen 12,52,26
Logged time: 10,36,11
